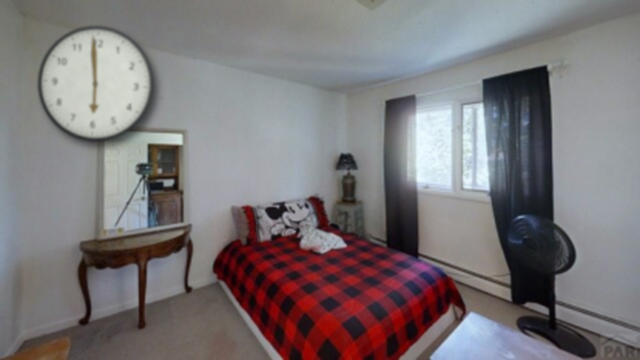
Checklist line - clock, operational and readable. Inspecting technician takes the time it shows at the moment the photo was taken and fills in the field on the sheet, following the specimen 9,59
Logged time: 5,59
